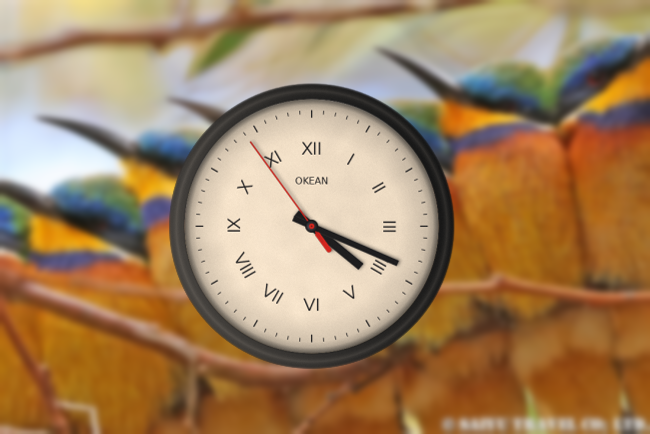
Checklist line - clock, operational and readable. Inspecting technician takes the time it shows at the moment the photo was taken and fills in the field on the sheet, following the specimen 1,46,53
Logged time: 4,18,54
